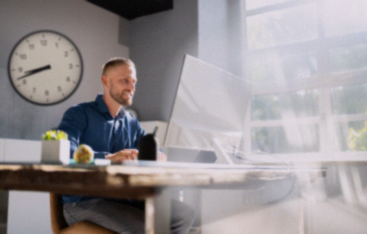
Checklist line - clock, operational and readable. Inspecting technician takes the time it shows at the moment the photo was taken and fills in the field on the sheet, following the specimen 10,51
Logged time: 8,42
